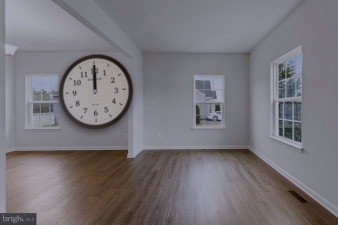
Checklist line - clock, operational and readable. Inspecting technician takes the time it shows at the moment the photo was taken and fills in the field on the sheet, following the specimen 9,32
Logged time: 12,00
